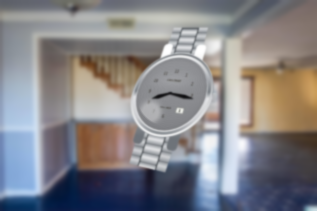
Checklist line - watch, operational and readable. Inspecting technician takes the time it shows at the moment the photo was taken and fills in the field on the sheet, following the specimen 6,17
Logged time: 8,16
